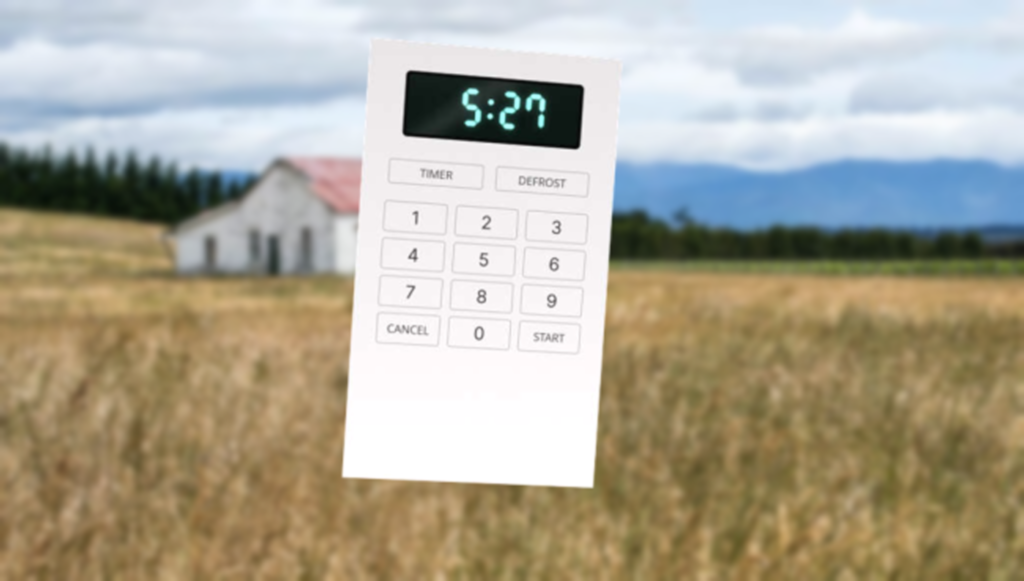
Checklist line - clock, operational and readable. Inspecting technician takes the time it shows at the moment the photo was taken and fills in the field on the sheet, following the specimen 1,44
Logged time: 5,27
